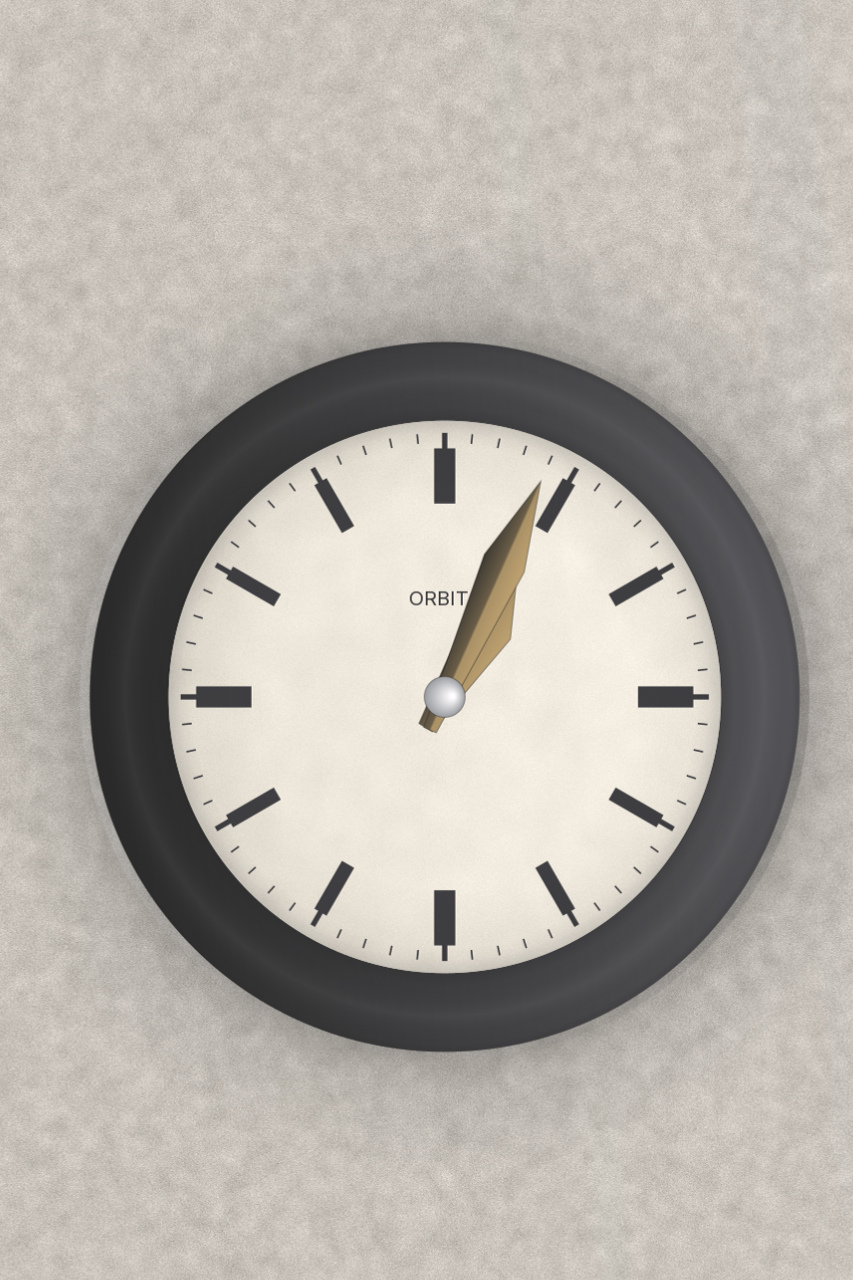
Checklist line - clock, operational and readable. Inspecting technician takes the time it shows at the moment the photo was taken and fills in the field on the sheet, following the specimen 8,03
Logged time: 1,04
